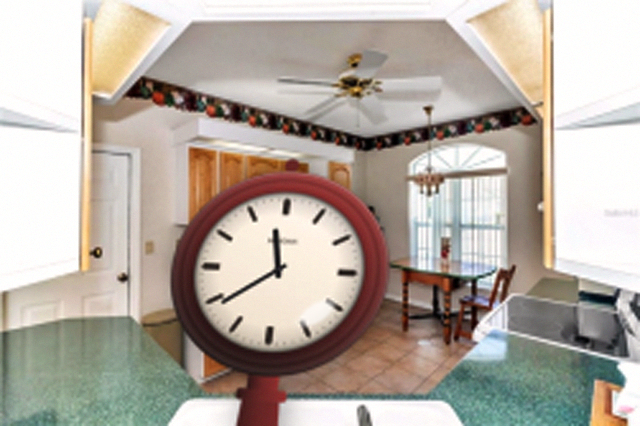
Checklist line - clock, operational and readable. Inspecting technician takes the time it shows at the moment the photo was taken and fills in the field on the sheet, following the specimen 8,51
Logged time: 11,39
